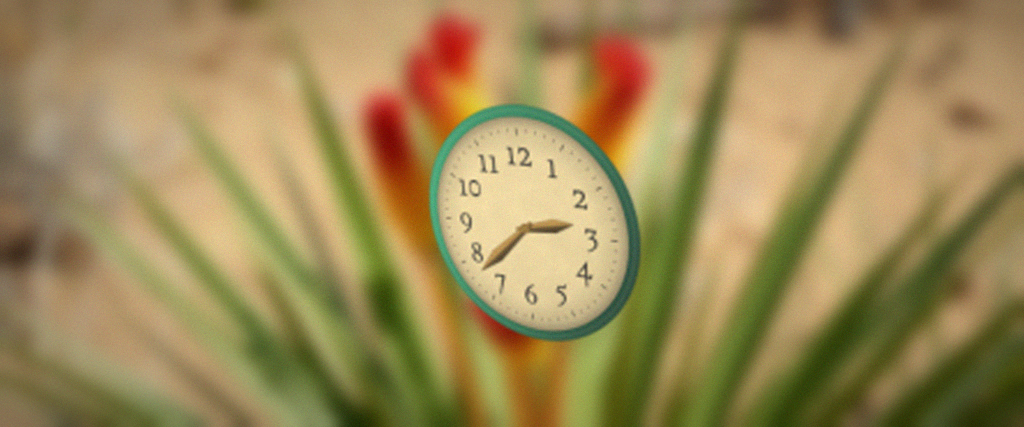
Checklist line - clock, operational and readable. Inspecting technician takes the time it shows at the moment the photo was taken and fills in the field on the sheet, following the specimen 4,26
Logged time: 2,38
